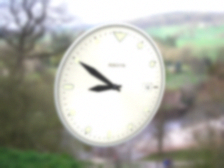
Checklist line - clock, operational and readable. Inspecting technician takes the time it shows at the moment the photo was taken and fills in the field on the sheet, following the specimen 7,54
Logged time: 8,50
